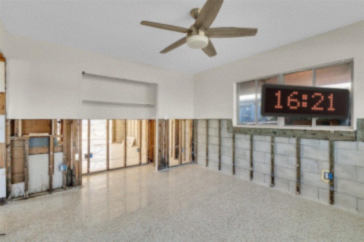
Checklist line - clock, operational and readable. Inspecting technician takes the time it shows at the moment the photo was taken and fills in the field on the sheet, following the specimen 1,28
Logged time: 16,21
